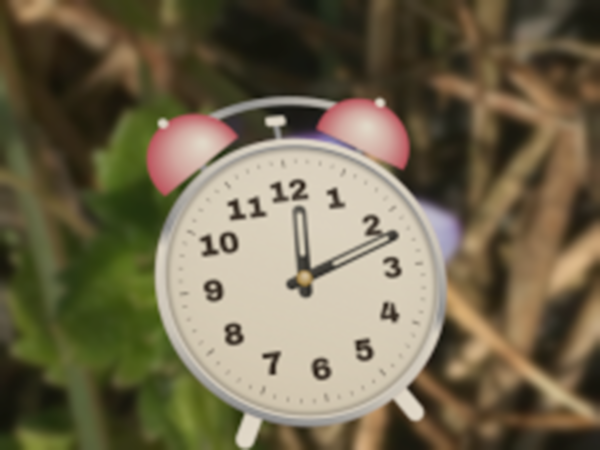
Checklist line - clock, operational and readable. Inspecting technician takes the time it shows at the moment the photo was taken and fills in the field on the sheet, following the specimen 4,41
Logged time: 12,12
